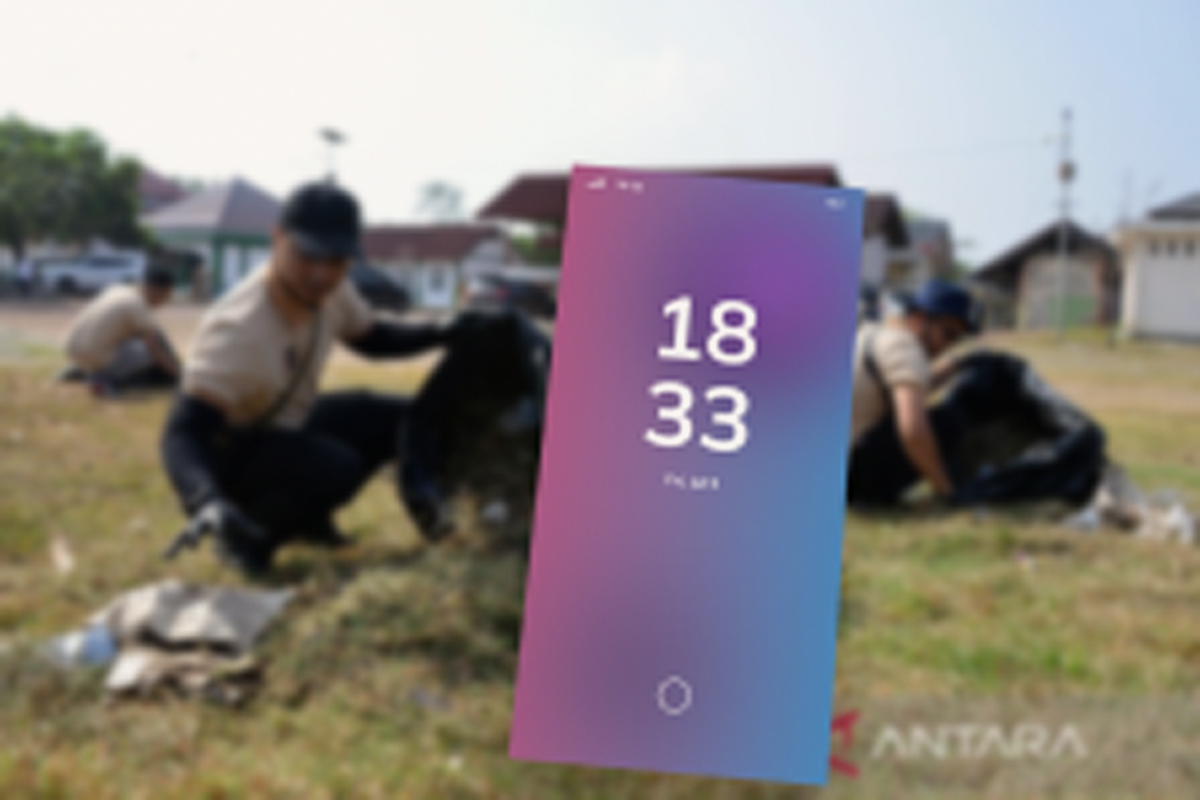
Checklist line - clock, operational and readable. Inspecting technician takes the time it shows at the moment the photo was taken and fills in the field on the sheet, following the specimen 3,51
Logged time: 18,33
